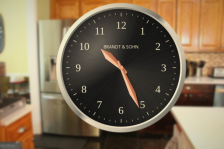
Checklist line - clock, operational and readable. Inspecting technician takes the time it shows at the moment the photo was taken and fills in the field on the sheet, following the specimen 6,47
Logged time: 10,26
